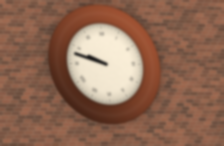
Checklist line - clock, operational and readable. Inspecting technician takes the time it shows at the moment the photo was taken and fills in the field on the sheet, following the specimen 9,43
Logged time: 9,48
